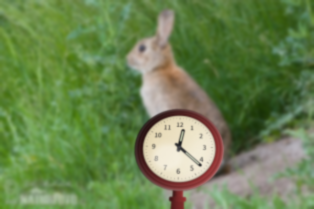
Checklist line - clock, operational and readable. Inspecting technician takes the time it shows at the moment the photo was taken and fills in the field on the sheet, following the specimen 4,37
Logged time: 12,22
